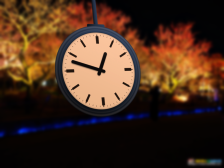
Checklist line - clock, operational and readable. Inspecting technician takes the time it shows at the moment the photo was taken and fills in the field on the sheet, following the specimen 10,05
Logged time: 12,48
